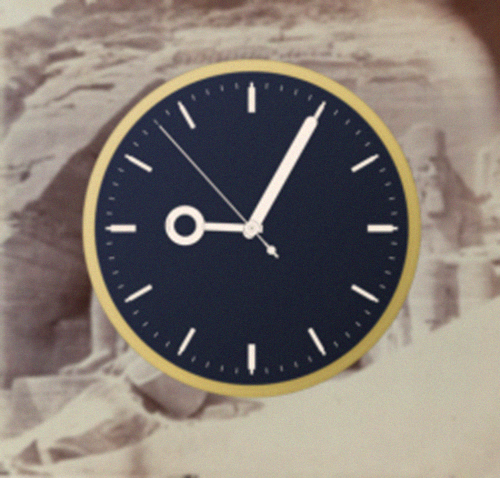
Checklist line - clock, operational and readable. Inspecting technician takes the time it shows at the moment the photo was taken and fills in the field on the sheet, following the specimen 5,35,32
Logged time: 9,04,53
